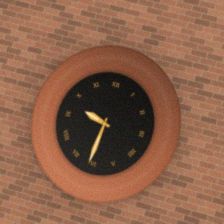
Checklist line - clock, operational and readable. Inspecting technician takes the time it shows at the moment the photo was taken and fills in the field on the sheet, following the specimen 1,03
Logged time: 9,31
